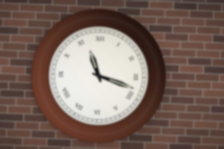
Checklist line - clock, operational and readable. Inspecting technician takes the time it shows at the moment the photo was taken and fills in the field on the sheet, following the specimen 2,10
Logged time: 11,18
